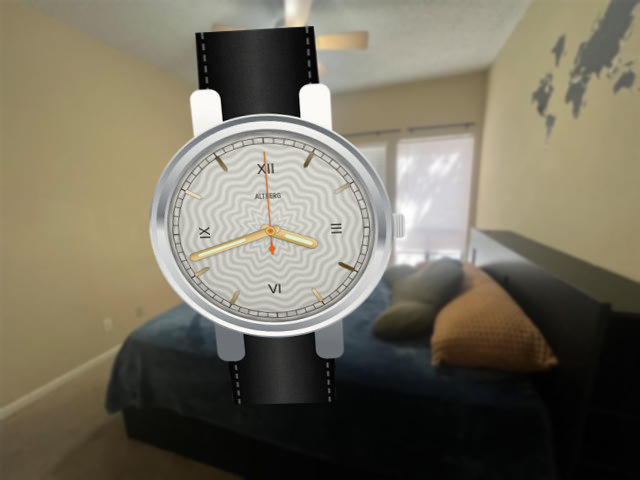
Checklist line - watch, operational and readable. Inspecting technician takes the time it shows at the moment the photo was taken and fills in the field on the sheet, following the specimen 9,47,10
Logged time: 3,42,00
